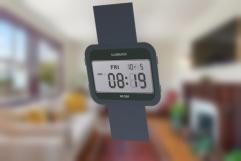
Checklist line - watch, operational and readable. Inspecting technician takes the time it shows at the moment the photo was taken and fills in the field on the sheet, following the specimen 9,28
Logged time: 8,19
